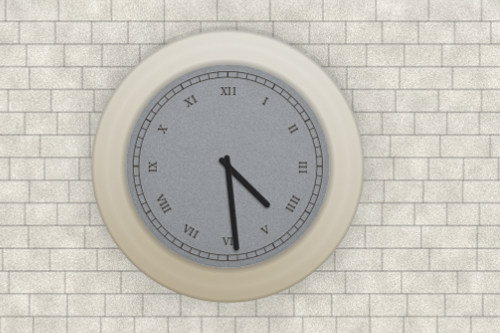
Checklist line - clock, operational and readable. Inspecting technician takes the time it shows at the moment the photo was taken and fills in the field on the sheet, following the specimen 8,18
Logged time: 4,29
